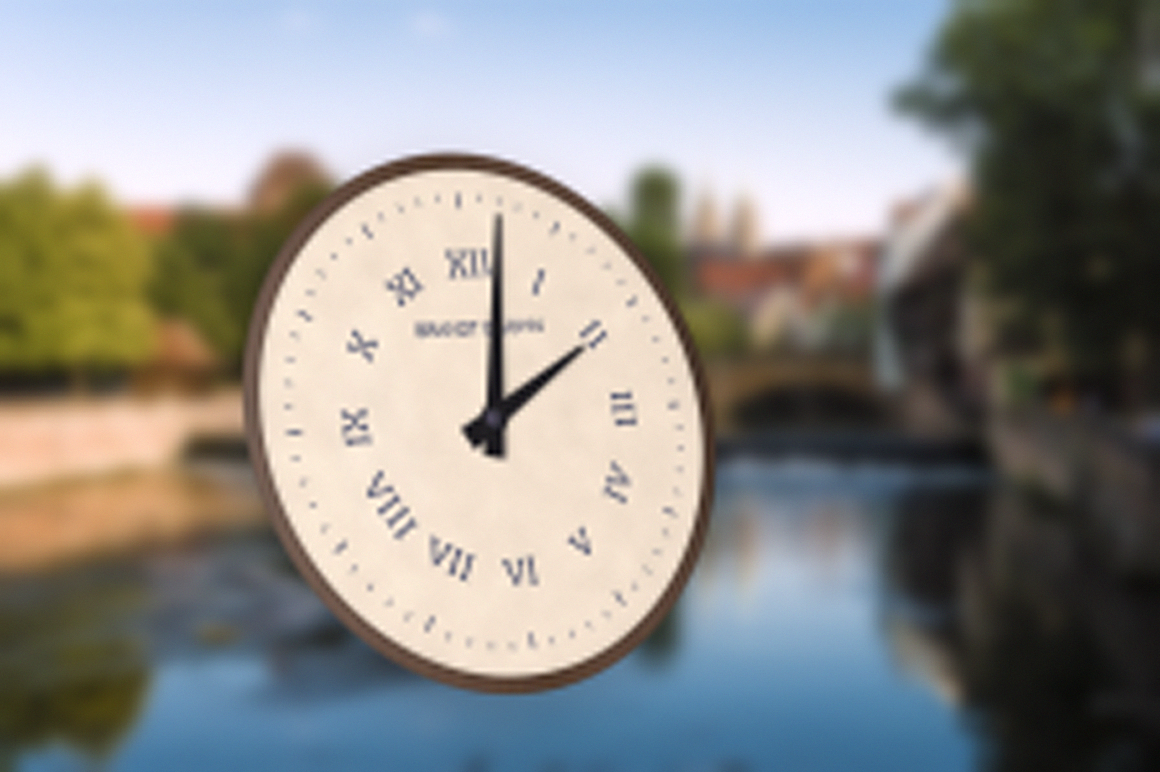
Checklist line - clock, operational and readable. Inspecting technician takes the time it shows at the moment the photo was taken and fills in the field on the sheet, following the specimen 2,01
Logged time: 2,02
